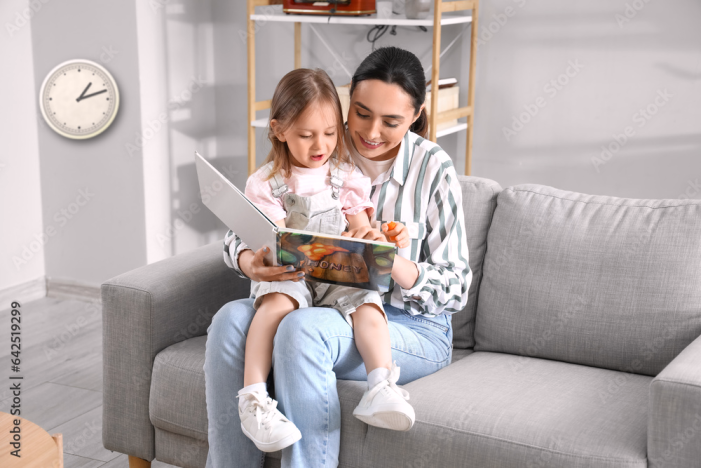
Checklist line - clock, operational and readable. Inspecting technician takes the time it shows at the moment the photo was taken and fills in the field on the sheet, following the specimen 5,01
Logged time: 1,12
